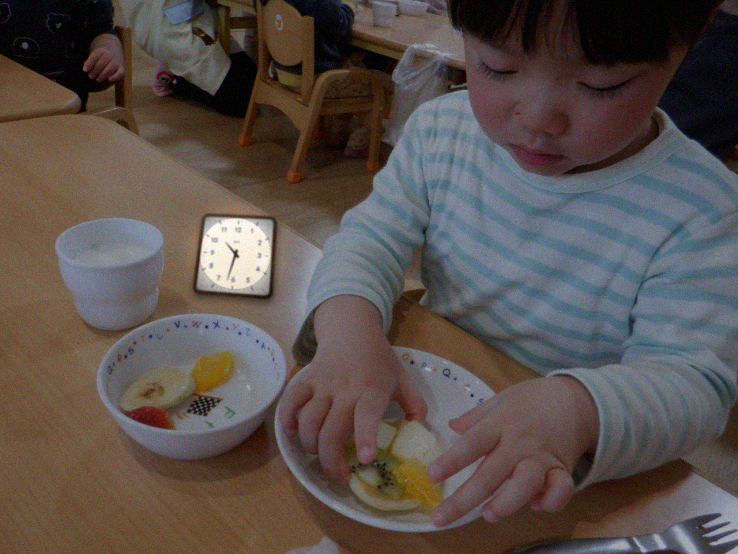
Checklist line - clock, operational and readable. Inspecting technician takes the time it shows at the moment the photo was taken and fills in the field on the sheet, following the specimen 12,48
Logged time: 10,32
